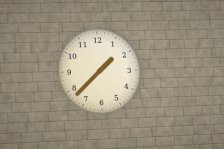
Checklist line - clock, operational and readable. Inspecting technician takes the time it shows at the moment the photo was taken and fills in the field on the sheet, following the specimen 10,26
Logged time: 1,38
